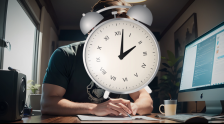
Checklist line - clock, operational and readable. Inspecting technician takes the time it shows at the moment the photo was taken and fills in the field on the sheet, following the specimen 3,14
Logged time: 2,02
